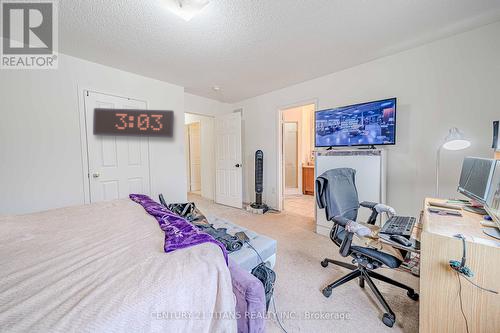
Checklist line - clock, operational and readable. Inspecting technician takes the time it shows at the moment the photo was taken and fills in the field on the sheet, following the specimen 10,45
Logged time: 3,03
